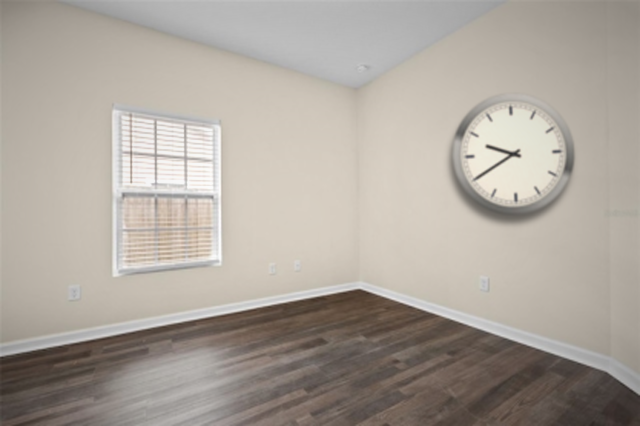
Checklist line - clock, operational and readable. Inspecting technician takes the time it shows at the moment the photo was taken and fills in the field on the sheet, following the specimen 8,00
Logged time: 9,40
